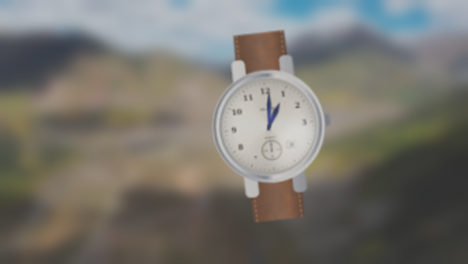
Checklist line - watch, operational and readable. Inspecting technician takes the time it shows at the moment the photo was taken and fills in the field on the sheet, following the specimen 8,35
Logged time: 1,01
